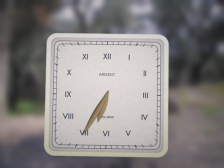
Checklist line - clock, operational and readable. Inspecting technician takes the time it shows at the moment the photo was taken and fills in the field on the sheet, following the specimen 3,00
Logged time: 6,35
